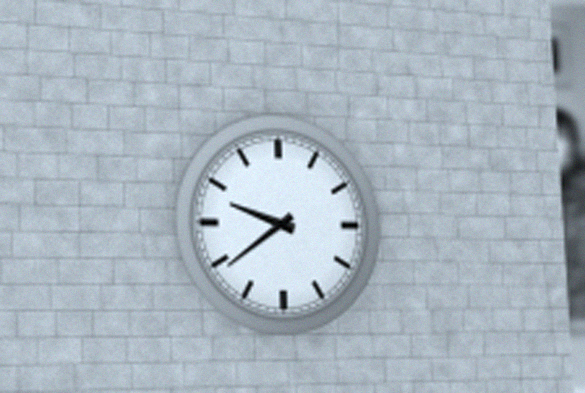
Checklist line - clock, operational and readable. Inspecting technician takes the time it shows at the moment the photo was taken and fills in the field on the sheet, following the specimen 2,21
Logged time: 9,39
